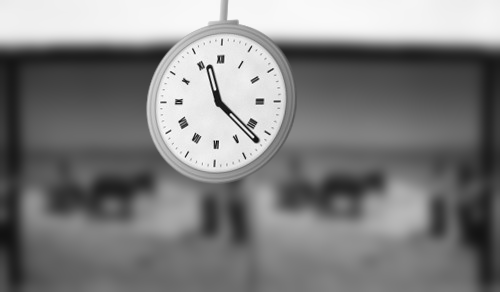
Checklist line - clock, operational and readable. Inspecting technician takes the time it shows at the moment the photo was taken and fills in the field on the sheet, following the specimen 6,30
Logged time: 11,22
